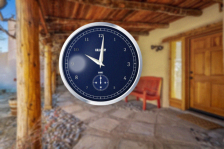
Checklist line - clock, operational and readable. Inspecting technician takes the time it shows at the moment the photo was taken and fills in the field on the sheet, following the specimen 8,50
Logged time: 10,01
